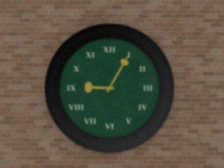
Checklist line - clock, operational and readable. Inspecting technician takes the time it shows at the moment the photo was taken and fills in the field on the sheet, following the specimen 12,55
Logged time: 9,05
